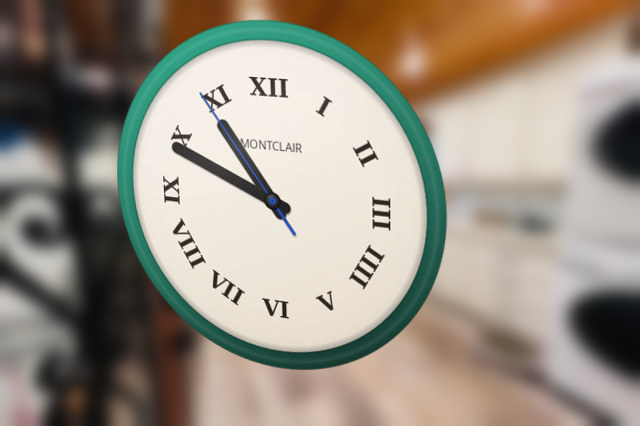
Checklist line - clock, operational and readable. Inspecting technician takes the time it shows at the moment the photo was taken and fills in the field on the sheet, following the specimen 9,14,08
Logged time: 10,48,54
